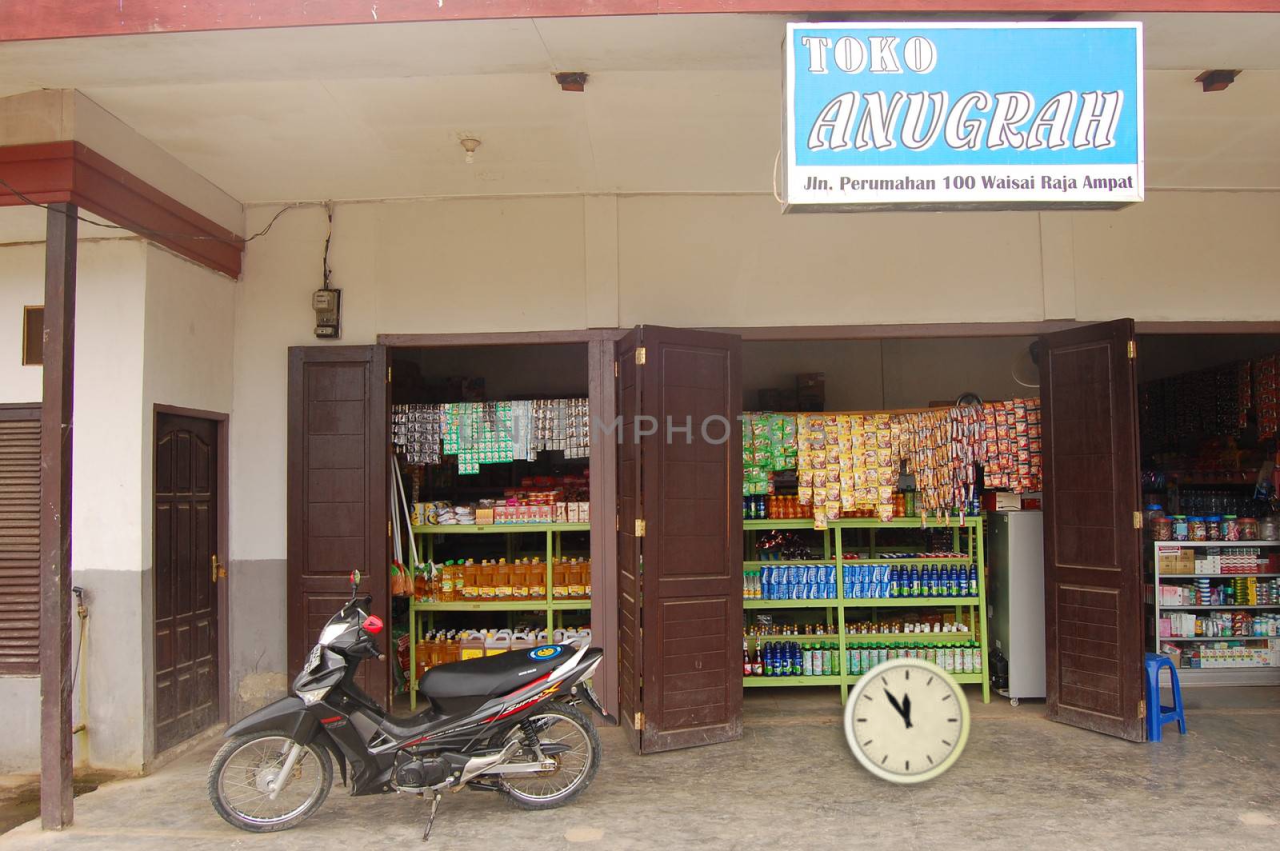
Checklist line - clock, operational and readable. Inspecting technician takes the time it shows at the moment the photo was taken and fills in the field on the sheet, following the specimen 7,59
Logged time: 11,54
